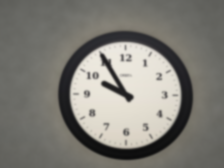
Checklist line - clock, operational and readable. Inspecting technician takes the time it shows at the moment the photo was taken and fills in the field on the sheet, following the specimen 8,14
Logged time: 9,55
